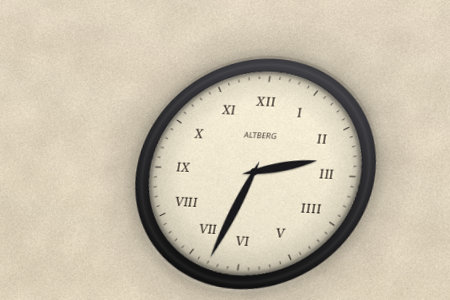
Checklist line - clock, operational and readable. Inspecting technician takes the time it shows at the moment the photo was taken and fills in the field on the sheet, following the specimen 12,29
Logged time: 2,33
